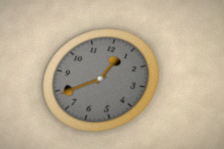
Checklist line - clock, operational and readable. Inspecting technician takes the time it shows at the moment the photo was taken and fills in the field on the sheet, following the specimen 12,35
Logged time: 12,39
